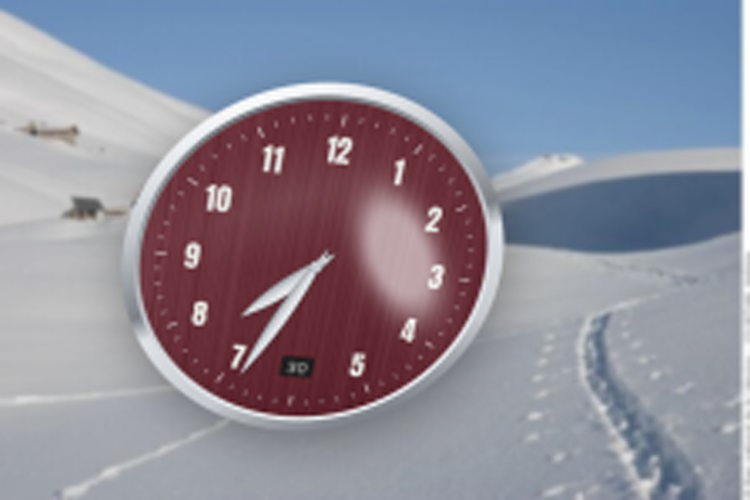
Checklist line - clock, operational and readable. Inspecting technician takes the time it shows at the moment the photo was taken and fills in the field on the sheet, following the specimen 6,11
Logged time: 7,34
